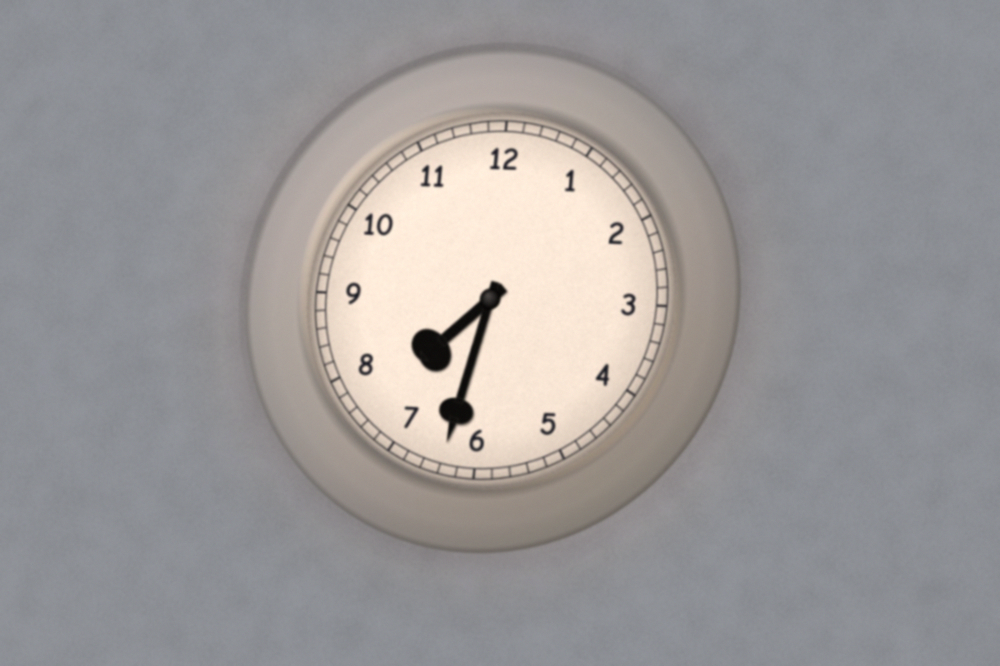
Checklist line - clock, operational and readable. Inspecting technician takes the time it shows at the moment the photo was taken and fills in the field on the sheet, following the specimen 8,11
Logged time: 7,32
